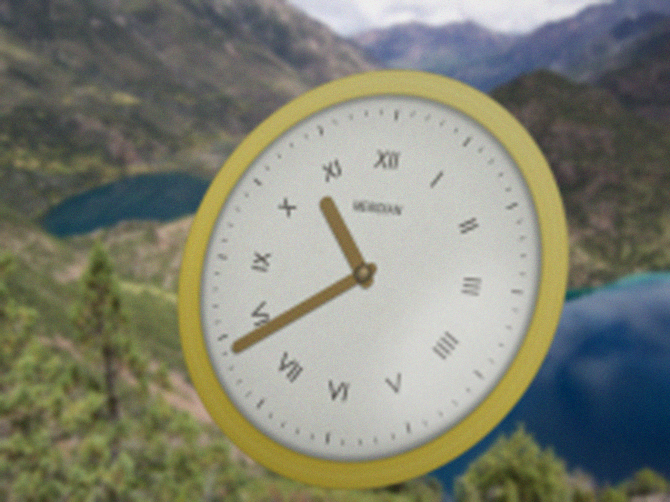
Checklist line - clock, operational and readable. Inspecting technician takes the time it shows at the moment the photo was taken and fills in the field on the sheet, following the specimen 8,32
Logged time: 10,39
